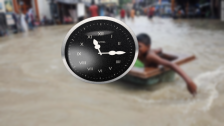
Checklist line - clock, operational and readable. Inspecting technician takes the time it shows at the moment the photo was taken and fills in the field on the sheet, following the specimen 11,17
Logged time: 11,15
